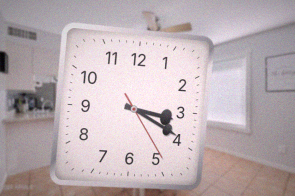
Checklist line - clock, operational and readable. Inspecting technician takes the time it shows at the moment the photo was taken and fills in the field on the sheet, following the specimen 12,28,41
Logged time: 3,19,24
